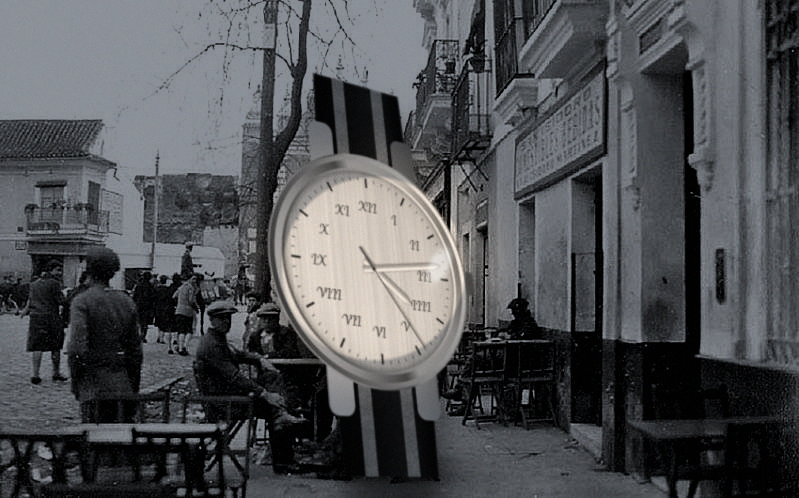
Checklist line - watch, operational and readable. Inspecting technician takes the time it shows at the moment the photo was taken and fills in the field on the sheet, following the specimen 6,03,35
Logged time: 4,13,24
